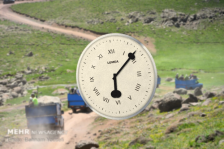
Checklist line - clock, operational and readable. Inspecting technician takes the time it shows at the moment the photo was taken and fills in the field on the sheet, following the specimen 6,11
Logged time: 6,08
